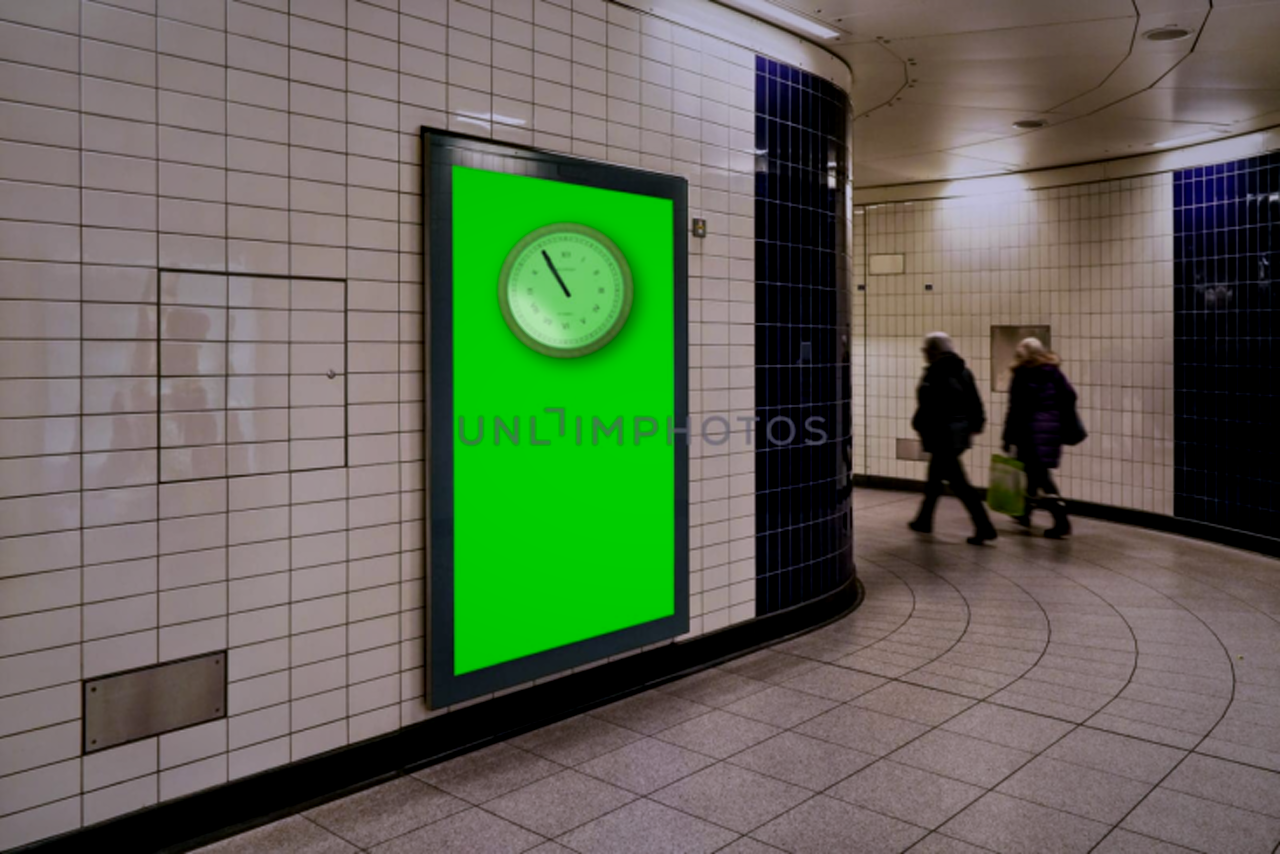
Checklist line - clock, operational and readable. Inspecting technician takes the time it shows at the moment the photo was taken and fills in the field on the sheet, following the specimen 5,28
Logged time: 10,55
